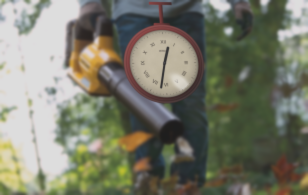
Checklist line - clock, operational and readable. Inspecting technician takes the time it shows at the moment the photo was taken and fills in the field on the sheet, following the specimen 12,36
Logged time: 12,32
